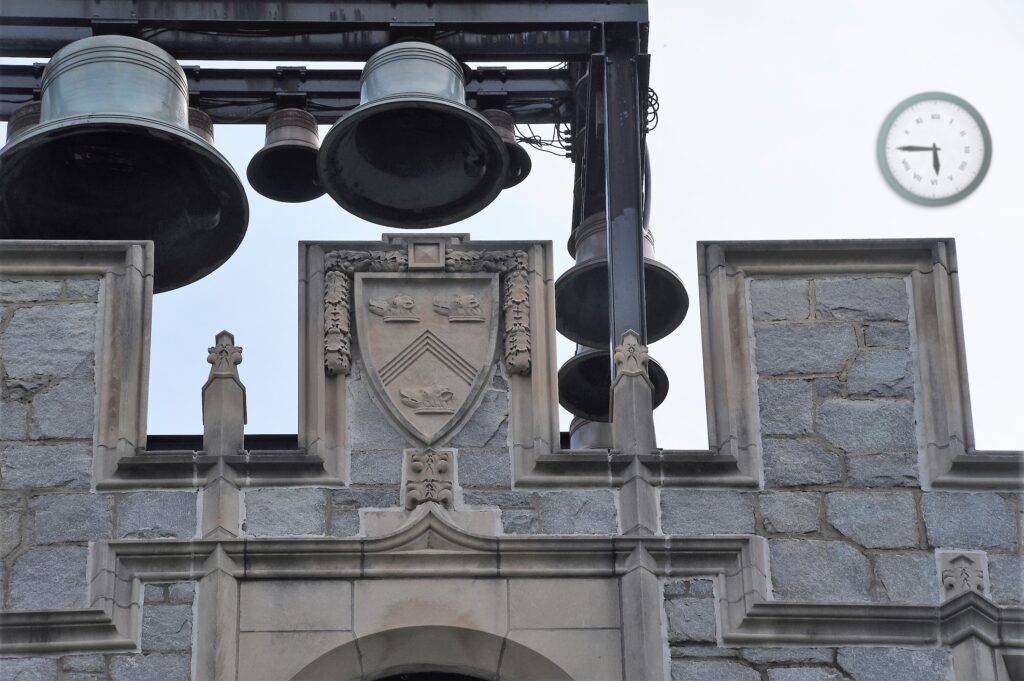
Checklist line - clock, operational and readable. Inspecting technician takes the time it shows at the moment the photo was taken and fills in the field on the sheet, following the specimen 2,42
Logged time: 5,45
